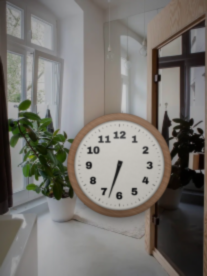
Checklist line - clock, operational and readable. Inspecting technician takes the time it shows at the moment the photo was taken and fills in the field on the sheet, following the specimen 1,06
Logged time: 6,33
